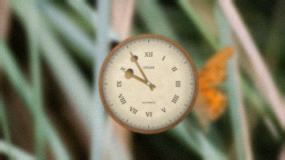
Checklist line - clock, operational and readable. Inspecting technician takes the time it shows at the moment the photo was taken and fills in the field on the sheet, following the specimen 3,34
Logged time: 9,55
